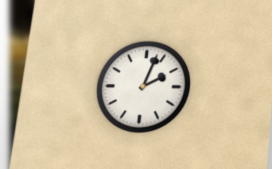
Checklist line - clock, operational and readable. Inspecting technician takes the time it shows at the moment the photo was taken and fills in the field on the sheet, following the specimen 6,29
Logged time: 2,03
